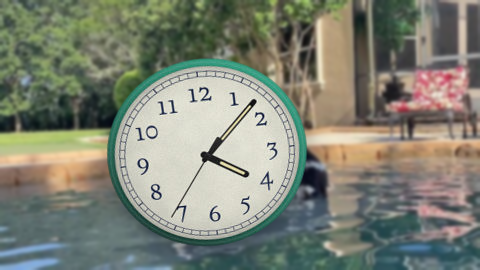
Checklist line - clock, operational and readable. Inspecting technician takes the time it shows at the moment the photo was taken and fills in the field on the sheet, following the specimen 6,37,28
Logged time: 4,07,36
